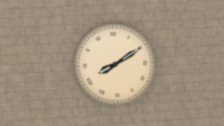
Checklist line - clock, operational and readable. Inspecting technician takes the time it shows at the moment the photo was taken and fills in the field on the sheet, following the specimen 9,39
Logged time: 8,10
